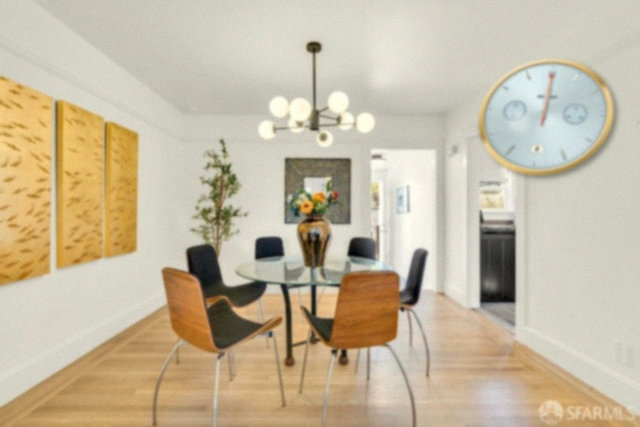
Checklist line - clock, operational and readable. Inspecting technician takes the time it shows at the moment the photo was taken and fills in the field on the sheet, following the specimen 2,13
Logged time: 12,00
